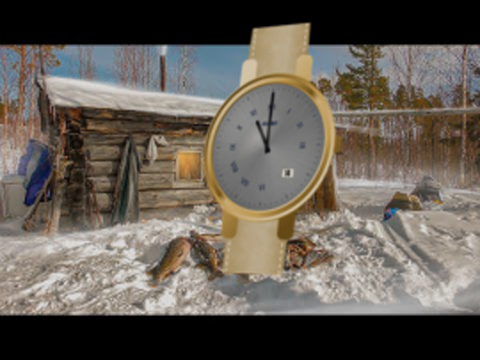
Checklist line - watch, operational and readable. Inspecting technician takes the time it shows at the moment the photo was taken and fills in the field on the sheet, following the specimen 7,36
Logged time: 11,00
